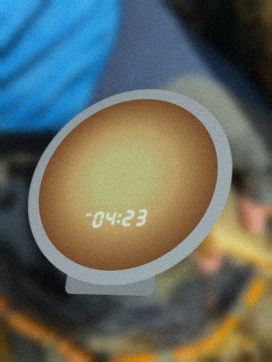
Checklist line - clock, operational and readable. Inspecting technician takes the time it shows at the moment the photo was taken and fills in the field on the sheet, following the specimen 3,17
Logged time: 4,23
